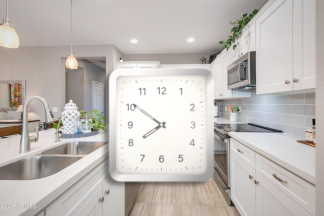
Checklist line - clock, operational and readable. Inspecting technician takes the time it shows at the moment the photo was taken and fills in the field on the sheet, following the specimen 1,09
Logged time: 7,51
